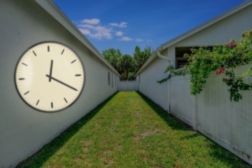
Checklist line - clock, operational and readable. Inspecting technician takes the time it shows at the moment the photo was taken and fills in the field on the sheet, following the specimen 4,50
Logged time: 12,20
